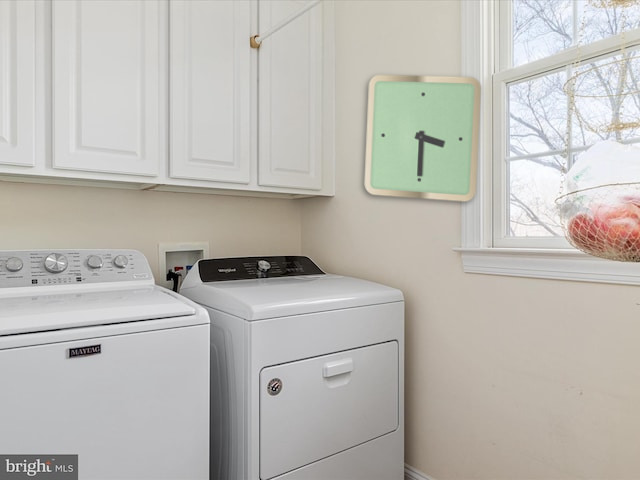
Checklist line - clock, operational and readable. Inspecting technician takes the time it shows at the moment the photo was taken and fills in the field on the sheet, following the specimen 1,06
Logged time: 3,30
